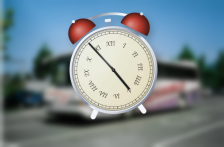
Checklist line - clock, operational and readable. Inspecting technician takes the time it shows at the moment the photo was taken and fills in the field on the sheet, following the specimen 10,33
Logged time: 4,54
